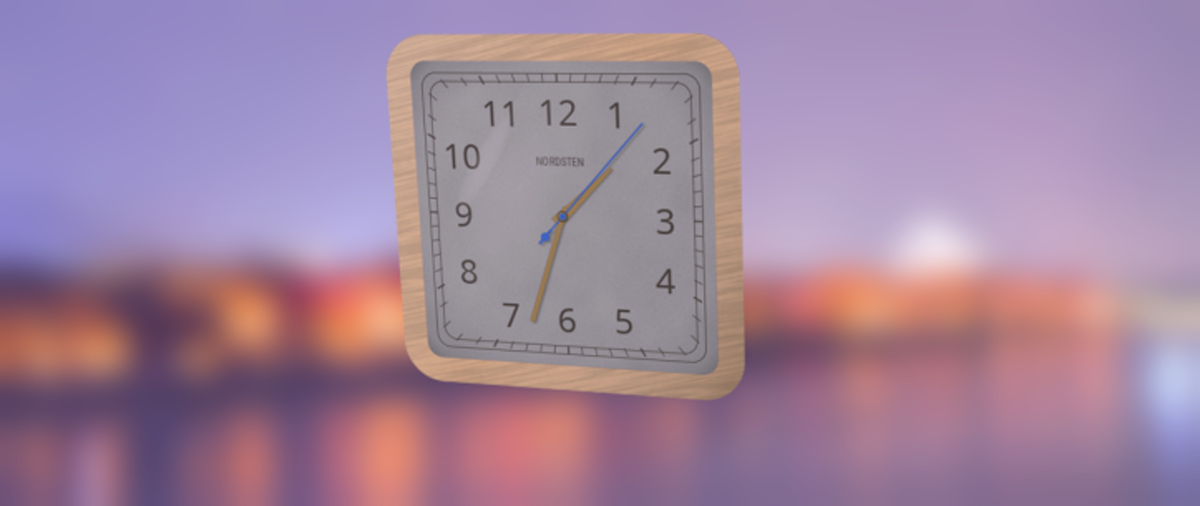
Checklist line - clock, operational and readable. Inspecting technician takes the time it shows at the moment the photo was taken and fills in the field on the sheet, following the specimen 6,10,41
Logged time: 1,33,07
